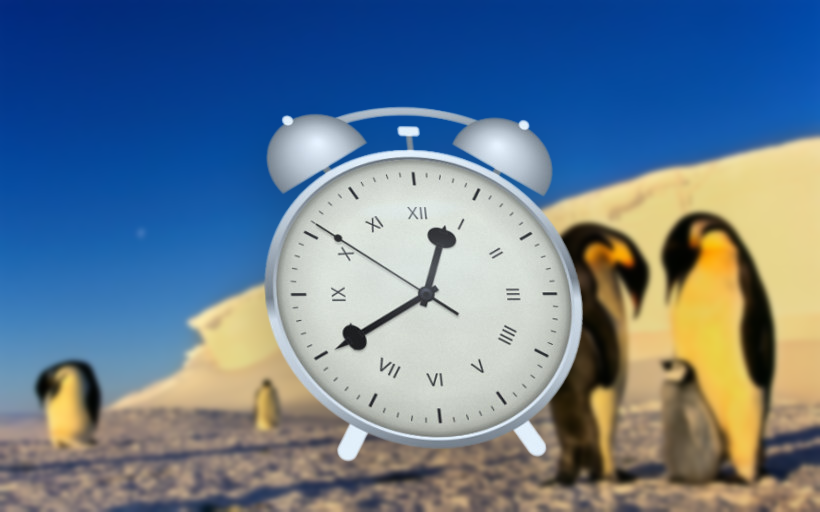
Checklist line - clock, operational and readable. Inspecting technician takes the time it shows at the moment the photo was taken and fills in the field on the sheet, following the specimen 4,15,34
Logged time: 12,39,51
